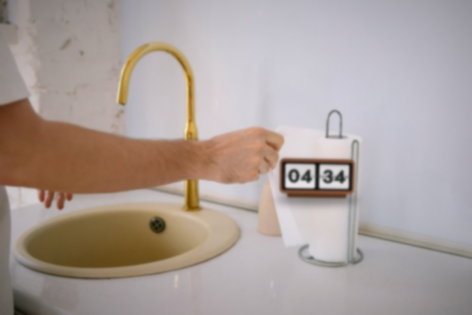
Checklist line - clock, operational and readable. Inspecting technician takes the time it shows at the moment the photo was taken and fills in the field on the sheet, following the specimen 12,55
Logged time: 4,34
